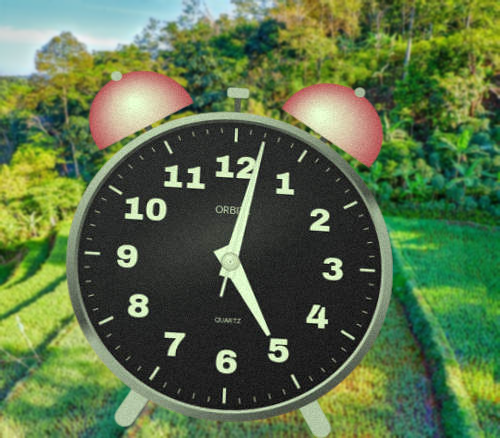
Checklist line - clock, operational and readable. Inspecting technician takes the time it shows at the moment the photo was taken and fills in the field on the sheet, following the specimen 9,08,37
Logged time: 5,02,02
